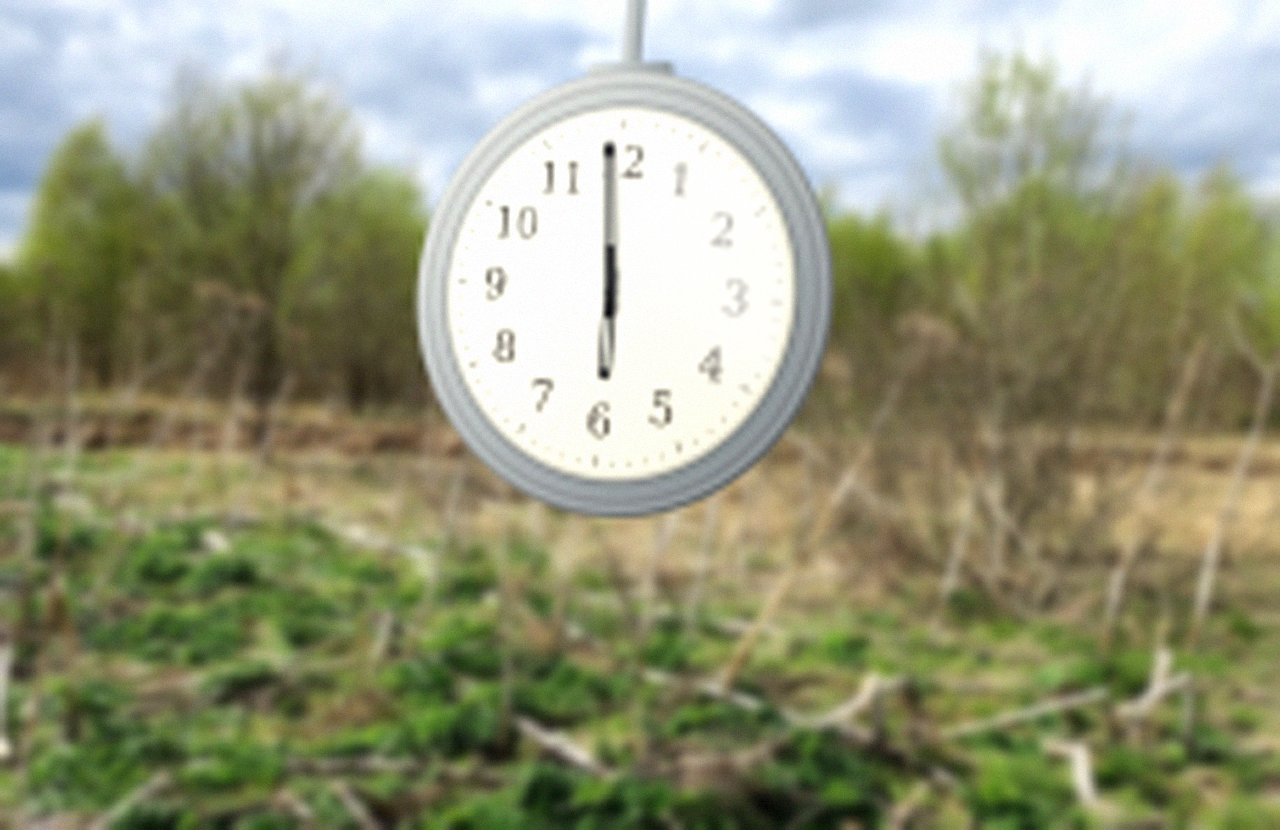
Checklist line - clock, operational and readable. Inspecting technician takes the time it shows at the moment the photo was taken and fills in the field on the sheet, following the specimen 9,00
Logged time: 5,59
